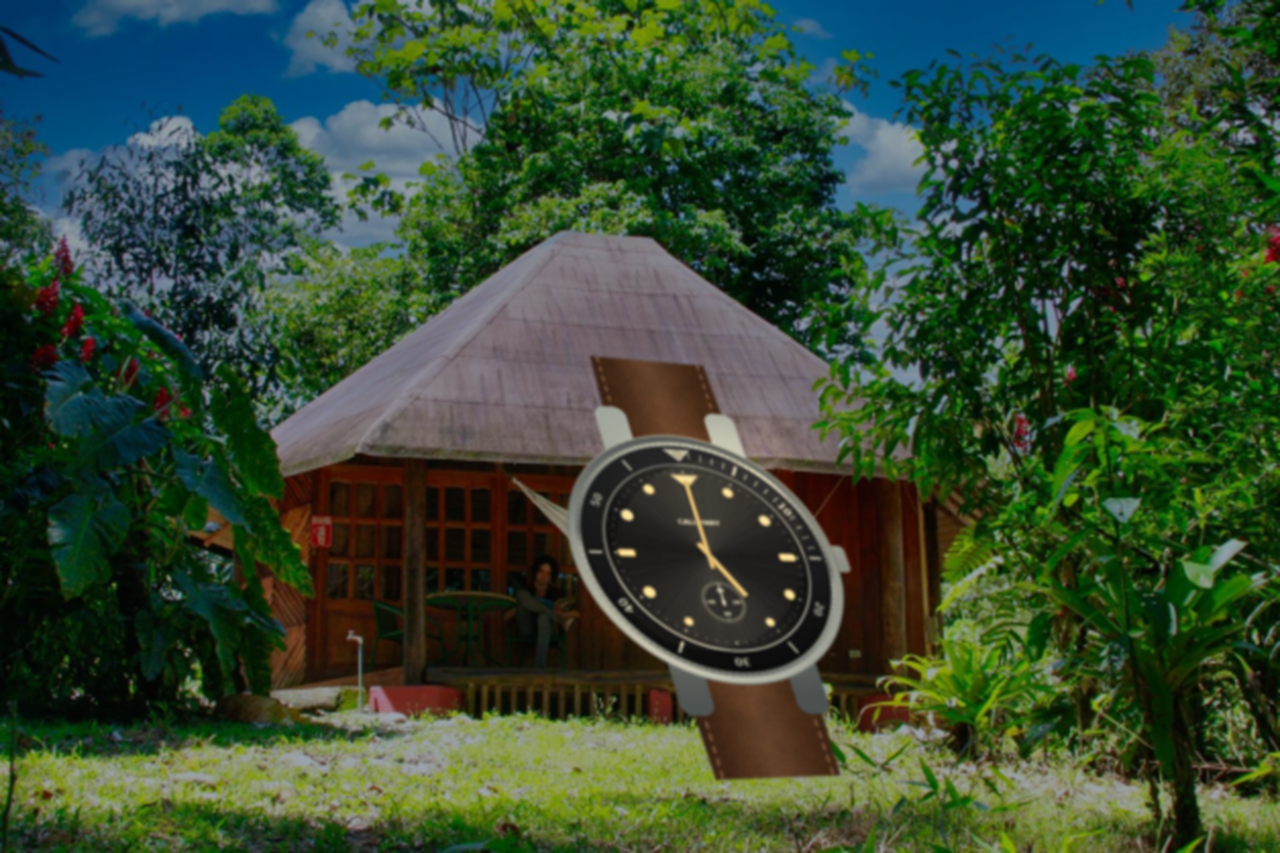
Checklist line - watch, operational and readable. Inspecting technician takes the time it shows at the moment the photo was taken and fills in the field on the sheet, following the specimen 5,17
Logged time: 5,00
